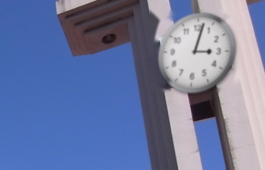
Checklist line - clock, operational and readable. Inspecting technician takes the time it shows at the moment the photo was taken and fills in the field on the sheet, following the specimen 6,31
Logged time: 3,02
